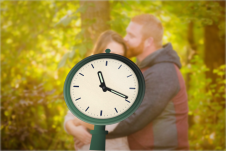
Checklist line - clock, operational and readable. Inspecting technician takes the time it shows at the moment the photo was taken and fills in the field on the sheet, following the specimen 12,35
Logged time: 11,19
